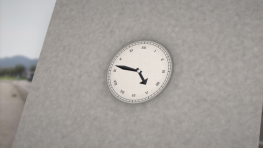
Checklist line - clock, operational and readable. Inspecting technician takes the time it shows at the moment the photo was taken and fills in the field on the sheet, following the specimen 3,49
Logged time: 4,47
